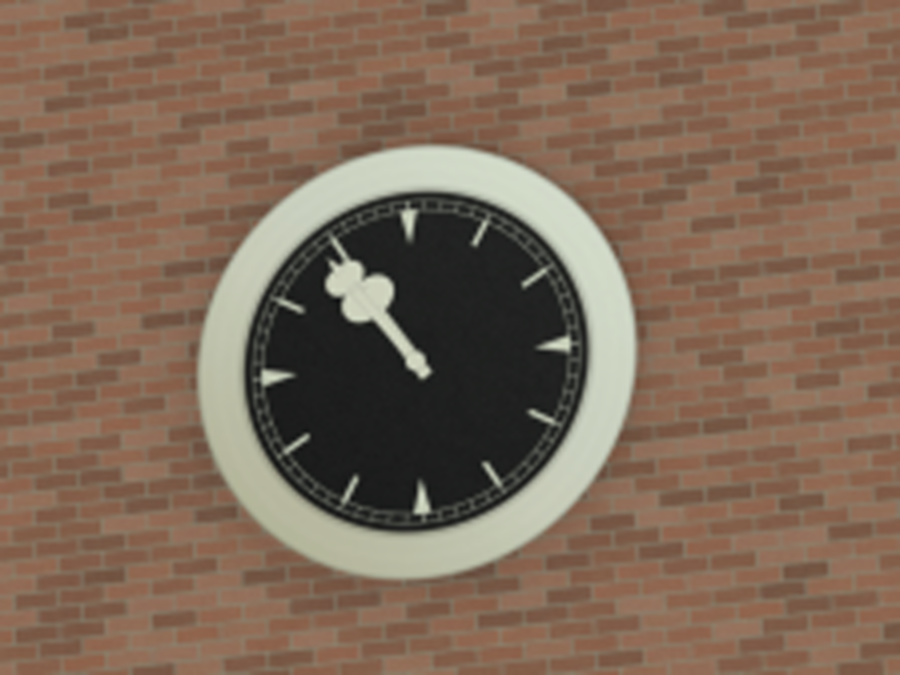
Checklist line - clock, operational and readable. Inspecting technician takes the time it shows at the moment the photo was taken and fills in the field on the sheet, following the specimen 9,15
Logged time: 10,54
